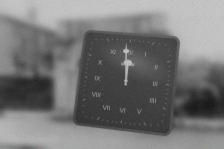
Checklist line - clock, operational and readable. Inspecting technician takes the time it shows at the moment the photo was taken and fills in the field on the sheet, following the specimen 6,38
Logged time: 11,59
